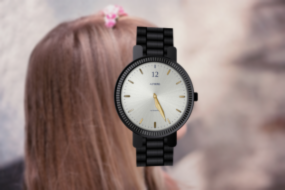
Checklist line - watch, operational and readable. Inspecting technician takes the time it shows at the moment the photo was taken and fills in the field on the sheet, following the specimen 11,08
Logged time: 5,26
